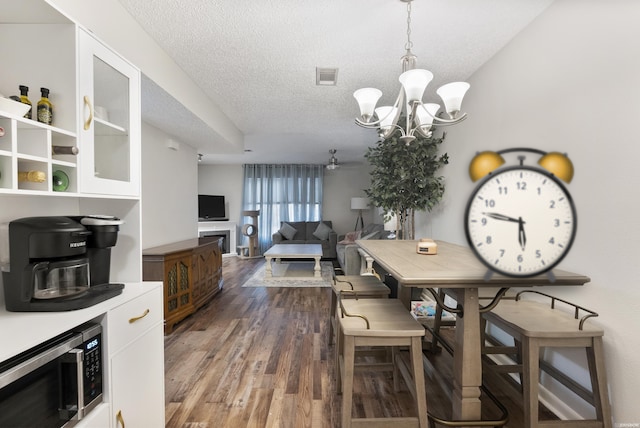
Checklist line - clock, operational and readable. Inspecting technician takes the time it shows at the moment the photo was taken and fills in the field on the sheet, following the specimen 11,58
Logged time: 5,47
